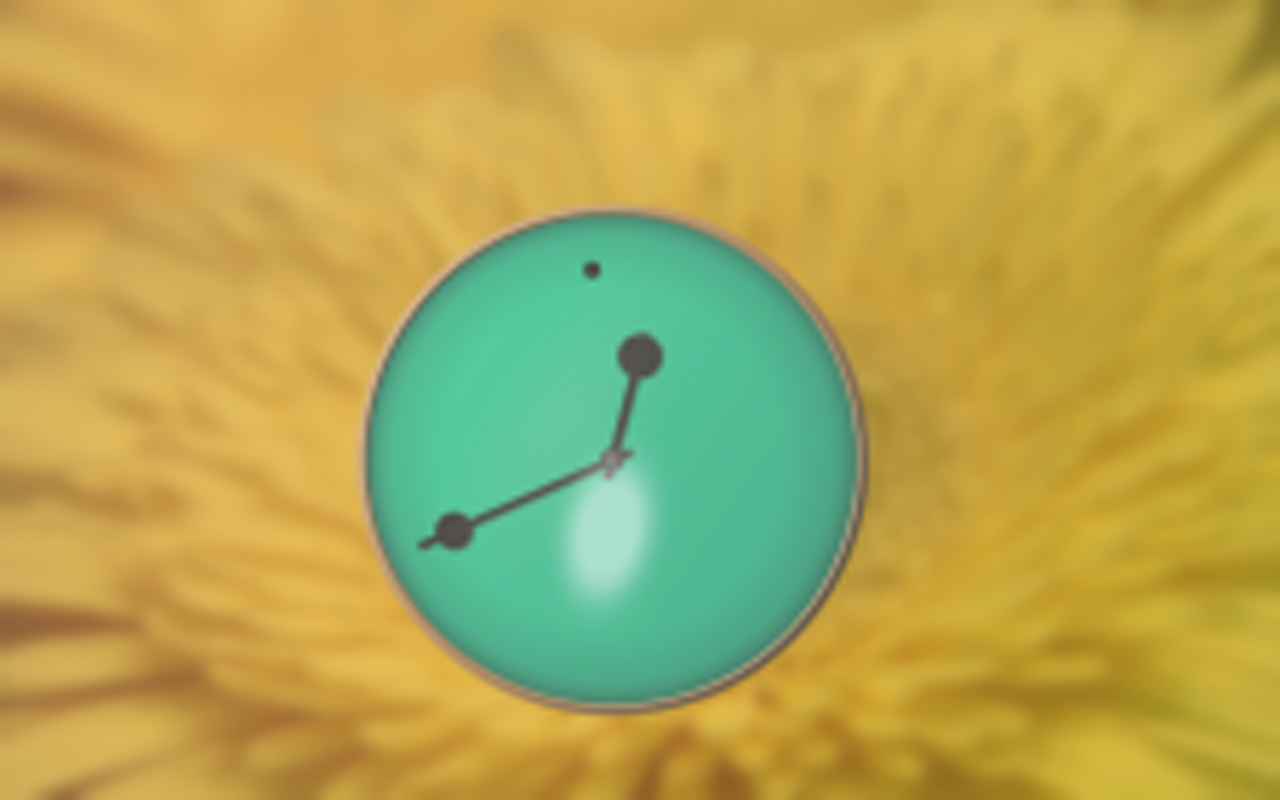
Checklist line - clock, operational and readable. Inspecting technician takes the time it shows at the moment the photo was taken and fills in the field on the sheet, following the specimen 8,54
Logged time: 12,42
